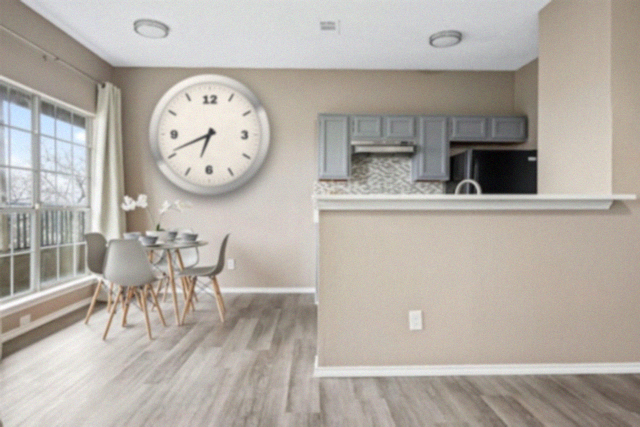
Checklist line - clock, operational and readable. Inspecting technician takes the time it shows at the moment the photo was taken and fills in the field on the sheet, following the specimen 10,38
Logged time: 6,41
